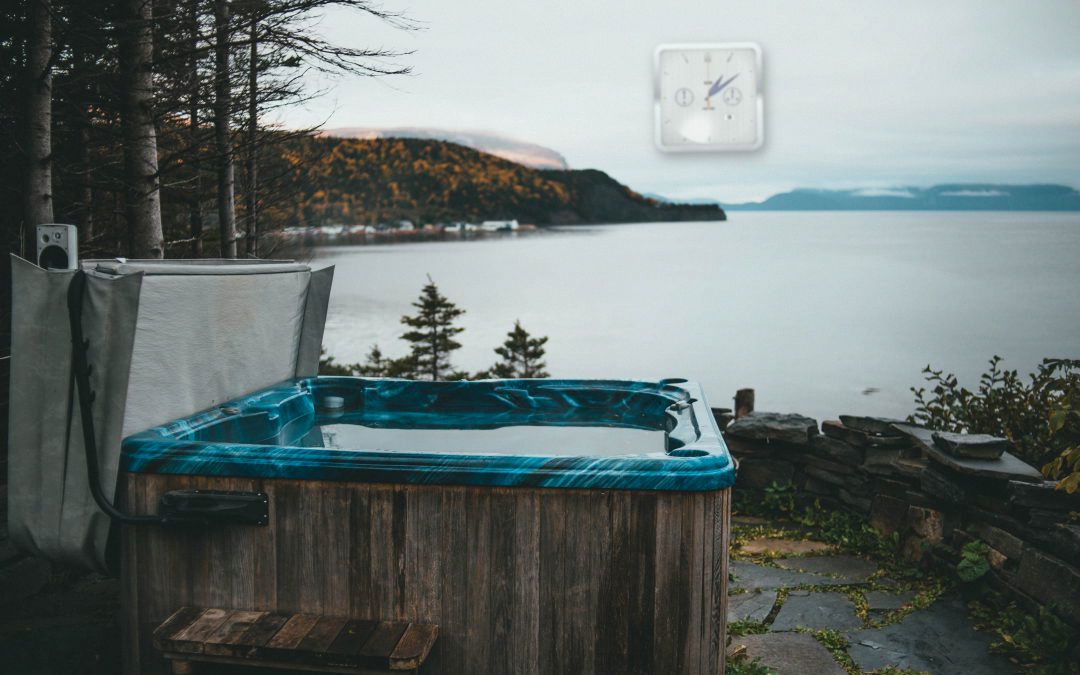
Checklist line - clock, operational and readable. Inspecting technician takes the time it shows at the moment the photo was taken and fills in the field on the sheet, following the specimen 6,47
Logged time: 1,09
